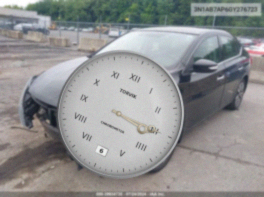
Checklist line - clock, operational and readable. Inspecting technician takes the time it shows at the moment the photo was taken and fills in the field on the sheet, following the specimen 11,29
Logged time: 3,15
